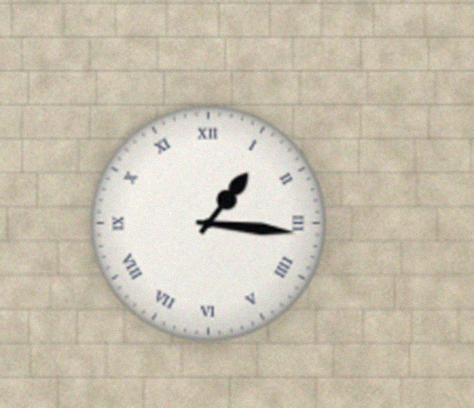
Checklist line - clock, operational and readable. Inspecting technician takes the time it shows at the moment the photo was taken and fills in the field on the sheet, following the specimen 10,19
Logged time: 1,16
